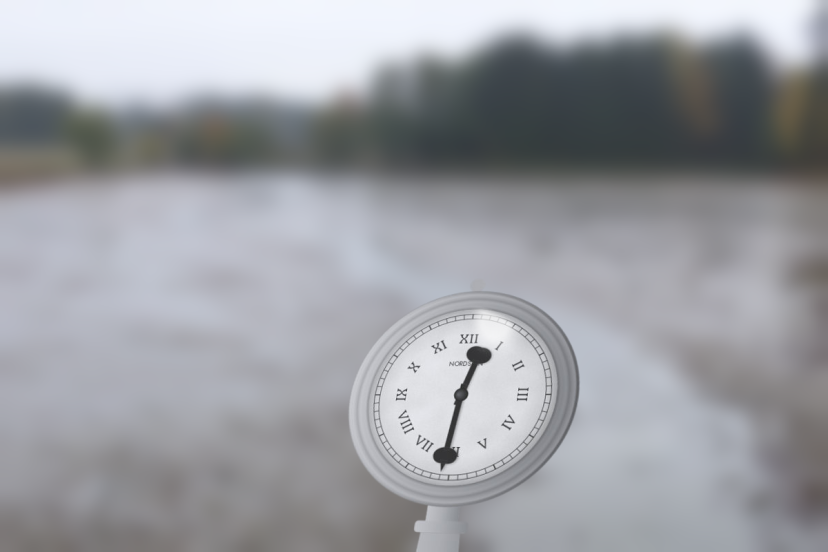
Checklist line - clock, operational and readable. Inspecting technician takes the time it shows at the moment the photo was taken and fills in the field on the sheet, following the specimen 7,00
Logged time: 12,31
